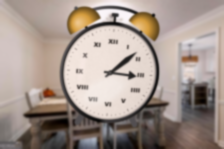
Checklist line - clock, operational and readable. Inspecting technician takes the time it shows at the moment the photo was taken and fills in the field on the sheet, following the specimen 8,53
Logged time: 3,08
